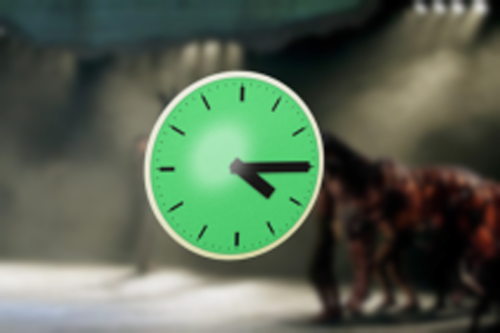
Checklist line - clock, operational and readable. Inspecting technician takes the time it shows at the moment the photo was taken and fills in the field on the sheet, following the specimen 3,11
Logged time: 4,15
